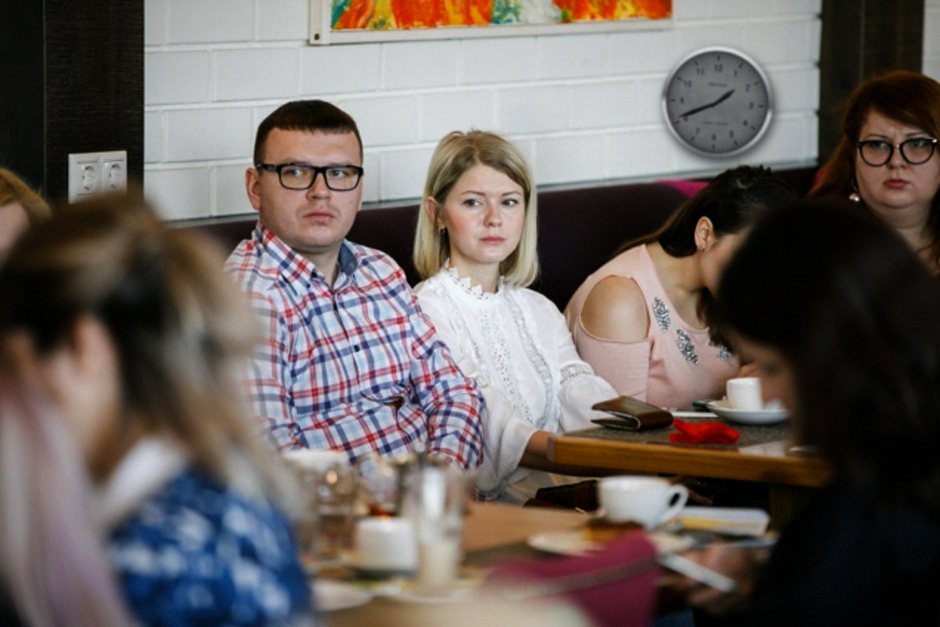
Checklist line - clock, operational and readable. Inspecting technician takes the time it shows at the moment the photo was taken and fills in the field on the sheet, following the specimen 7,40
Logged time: 1,41
